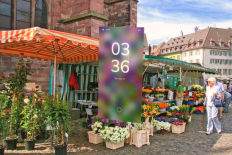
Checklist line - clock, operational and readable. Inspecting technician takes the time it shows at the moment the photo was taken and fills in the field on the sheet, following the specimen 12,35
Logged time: 3,36
